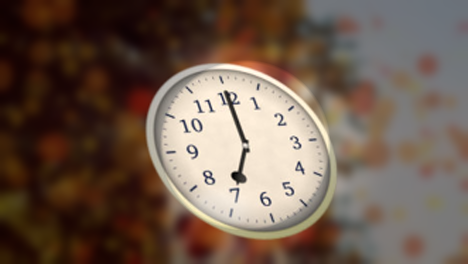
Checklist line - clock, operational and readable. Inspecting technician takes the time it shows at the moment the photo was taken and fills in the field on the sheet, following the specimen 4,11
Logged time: 7,00
